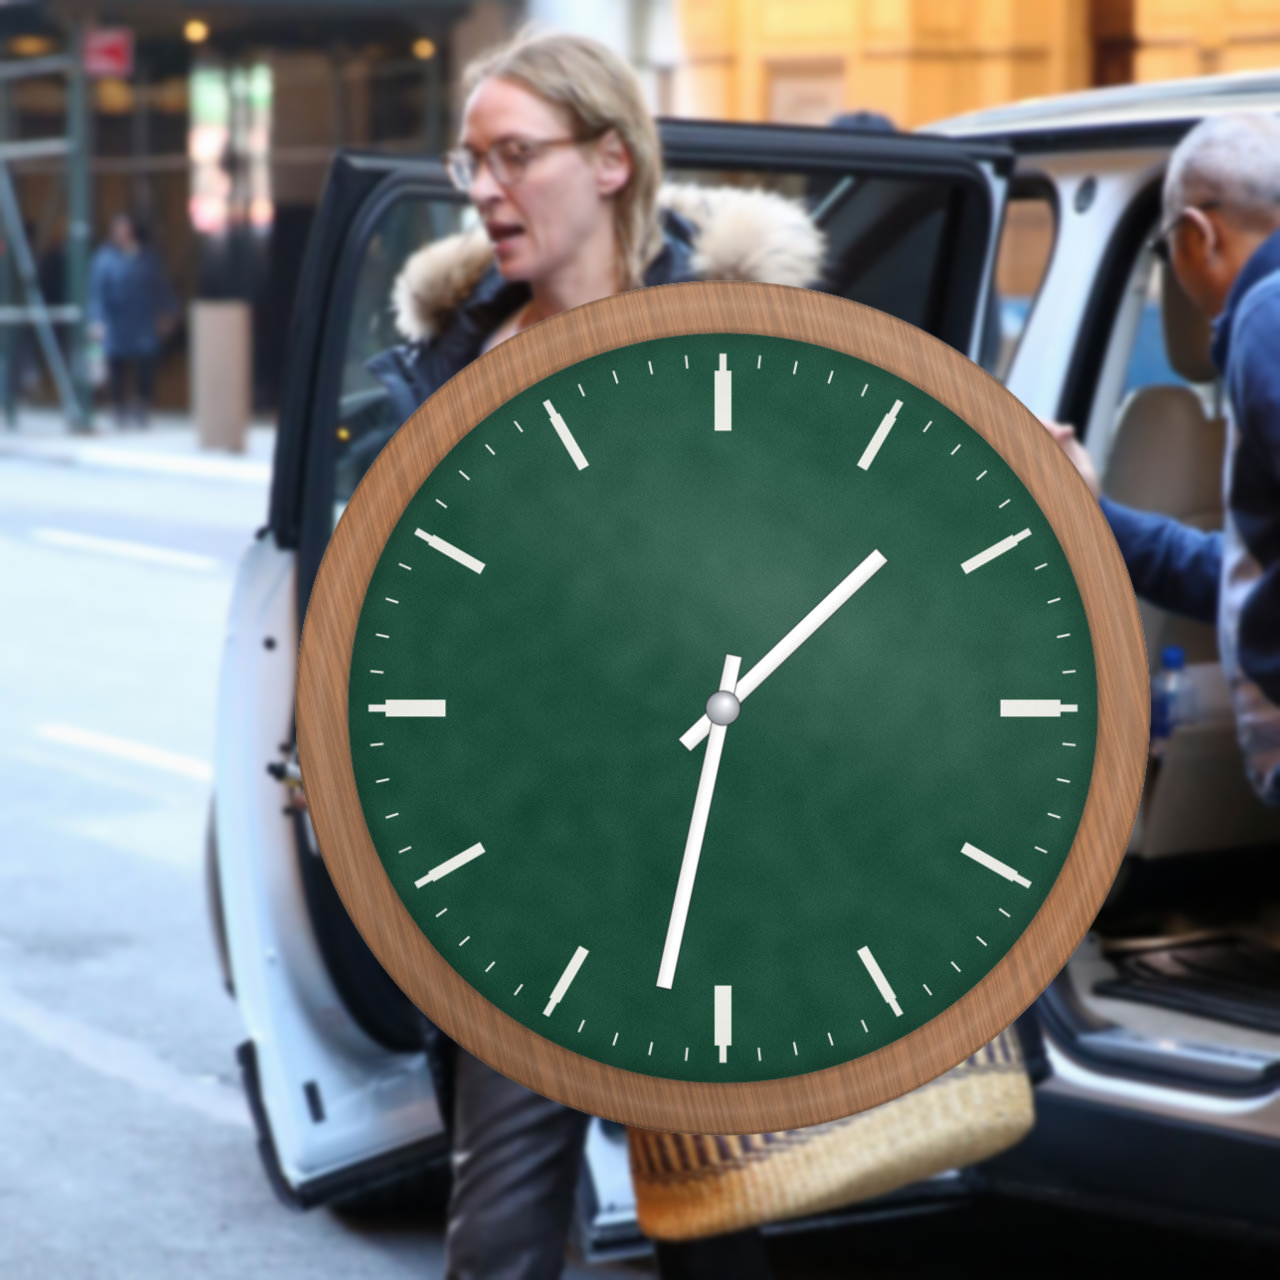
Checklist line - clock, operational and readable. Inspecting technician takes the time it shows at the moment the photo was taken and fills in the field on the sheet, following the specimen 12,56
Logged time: 1,32
